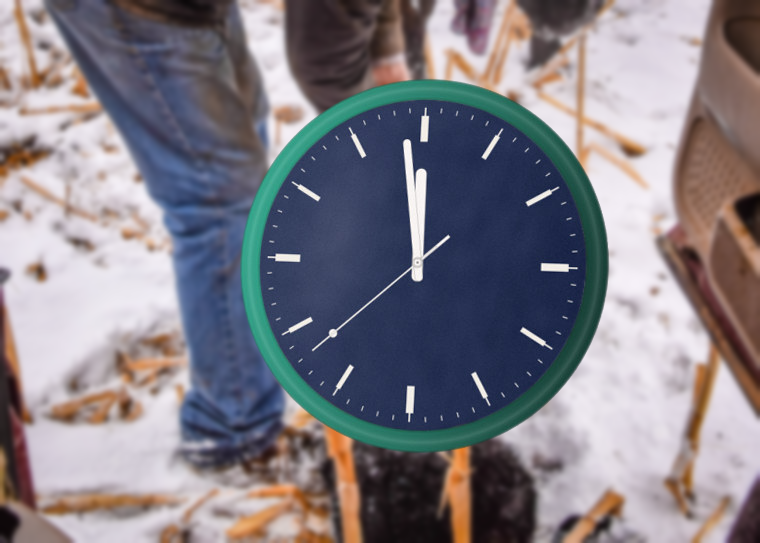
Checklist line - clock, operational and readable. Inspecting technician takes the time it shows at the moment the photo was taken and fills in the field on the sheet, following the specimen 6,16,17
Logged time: 11,58,38
